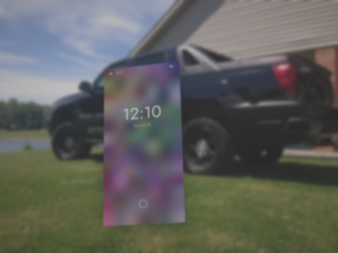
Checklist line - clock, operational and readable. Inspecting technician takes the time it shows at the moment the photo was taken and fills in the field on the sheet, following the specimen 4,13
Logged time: 12,10
